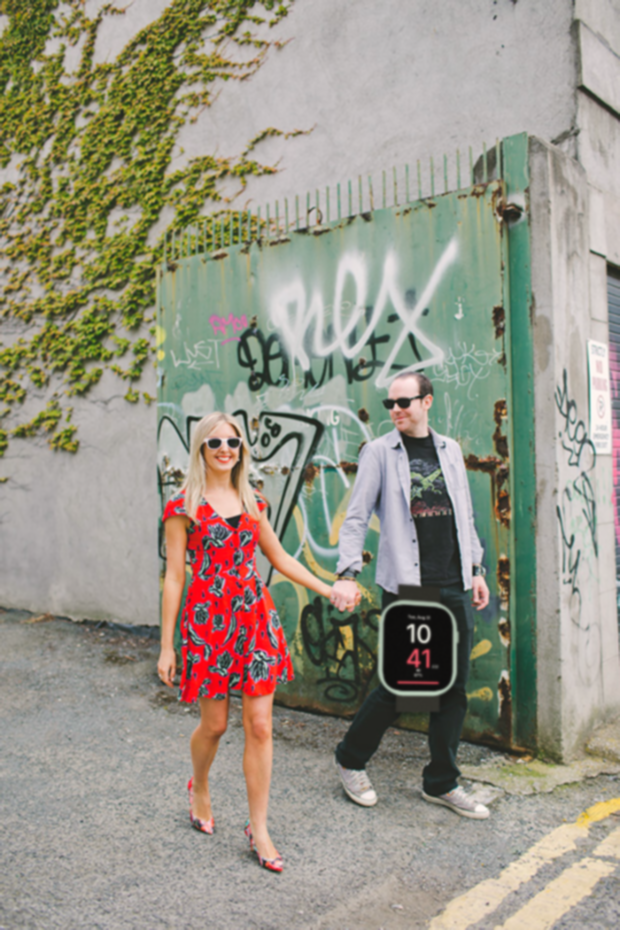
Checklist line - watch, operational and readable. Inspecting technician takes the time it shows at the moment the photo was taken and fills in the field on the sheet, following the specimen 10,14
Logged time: 10,41
